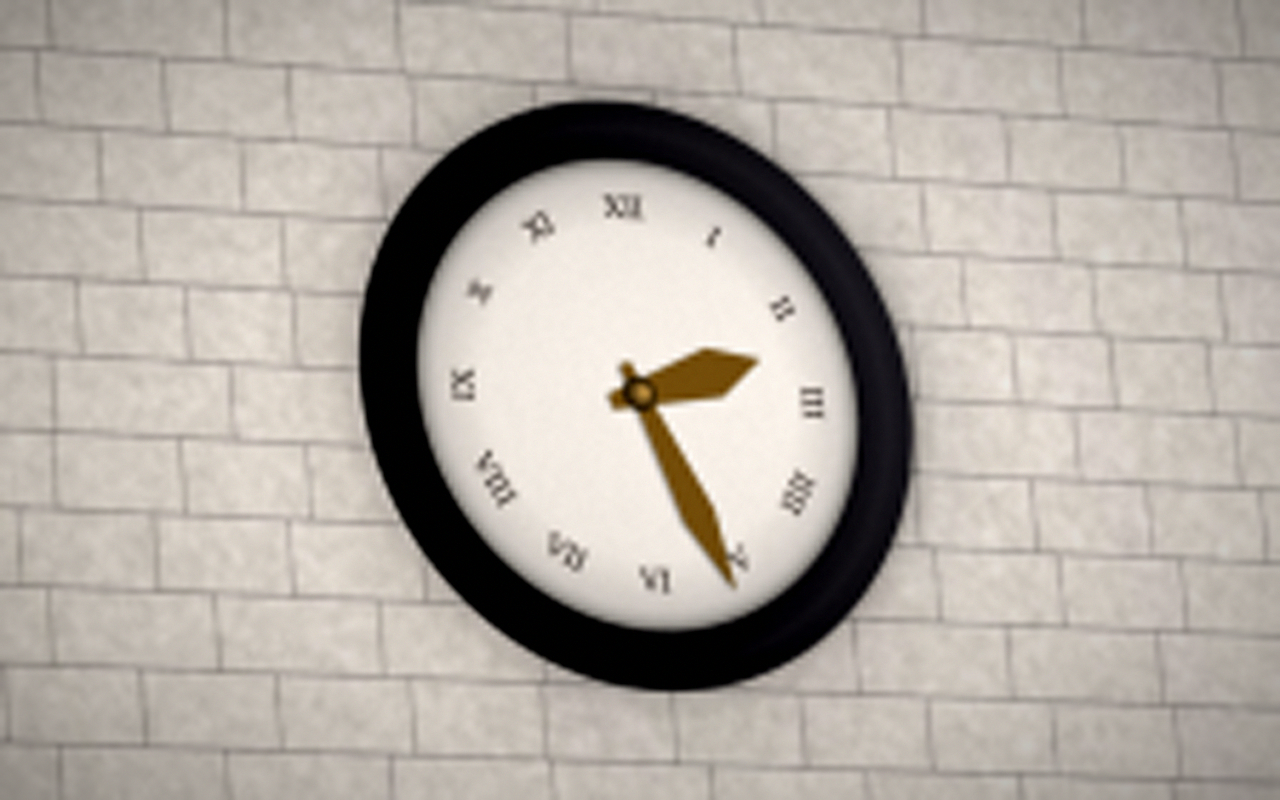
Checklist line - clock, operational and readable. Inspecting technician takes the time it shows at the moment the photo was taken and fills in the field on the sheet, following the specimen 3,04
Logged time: 2,26
